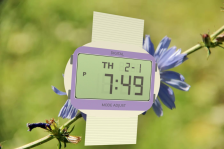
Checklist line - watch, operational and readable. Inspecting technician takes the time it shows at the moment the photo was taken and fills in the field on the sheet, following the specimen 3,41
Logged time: 7,49
